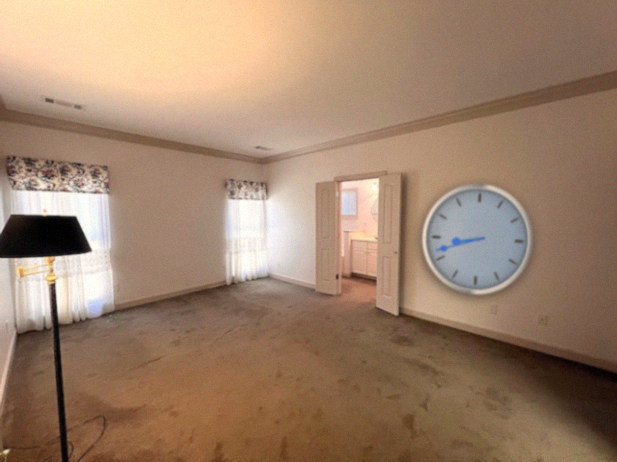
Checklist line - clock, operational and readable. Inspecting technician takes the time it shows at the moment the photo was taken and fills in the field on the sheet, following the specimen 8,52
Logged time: 8,42
